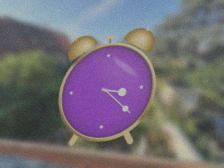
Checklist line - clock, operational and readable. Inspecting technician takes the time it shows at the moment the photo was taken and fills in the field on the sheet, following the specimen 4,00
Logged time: 3,22
